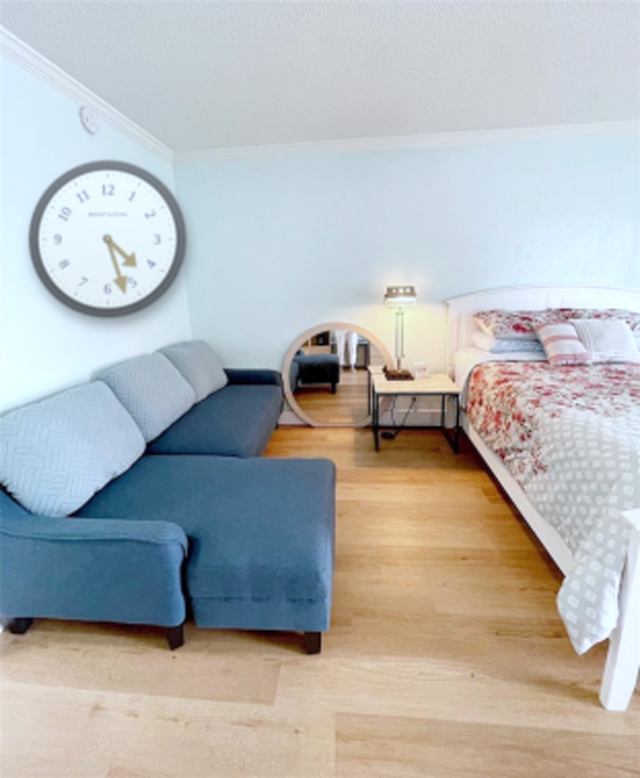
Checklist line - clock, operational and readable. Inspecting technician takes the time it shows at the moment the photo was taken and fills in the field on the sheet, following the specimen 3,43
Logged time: 4,27
